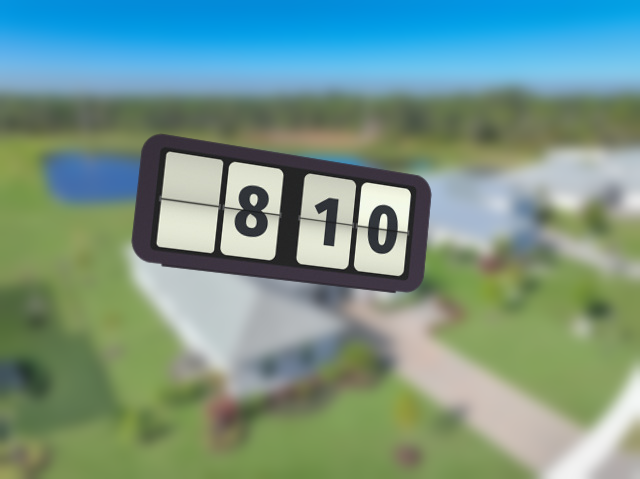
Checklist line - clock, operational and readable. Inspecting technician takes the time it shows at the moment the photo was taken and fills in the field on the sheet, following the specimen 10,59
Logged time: 8,10
